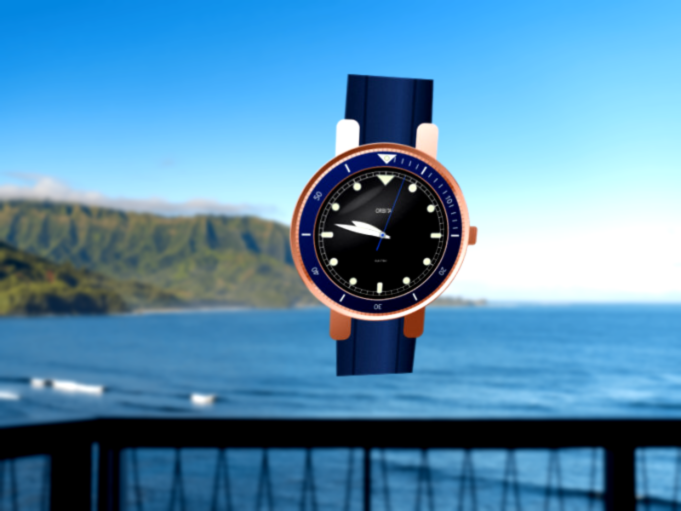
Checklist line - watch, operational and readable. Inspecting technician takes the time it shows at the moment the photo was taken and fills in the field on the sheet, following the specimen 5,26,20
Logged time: 9,47,03
